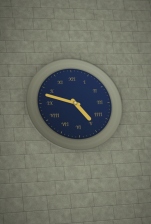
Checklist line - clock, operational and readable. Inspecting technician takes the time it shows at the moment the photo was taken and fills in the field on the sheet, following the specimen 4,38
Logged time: 4,48
